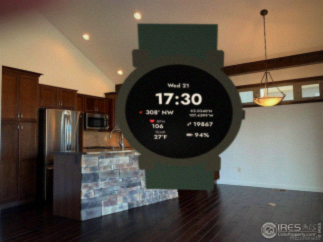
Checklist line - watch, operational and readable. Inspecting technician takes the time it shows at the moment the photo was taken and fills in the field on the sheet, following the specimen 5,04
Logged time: 17,30
